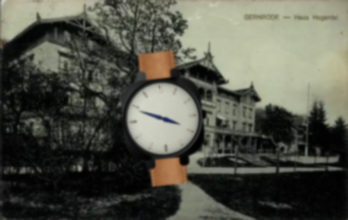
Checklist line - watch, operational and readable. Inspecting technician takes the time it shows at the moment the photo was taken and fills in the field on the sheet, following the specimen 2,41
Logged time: 3,49
